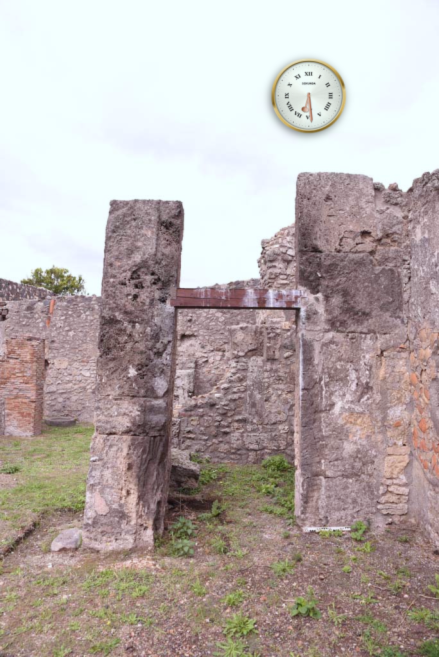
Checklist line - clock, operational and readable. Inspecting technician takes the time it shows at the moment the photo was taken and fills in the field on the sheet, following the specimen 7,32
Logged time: 6,29
